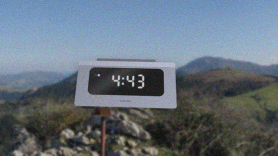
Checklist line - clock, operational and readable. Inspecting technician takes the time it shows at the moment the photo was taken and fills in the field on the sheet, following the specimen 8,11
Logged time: 4,43
